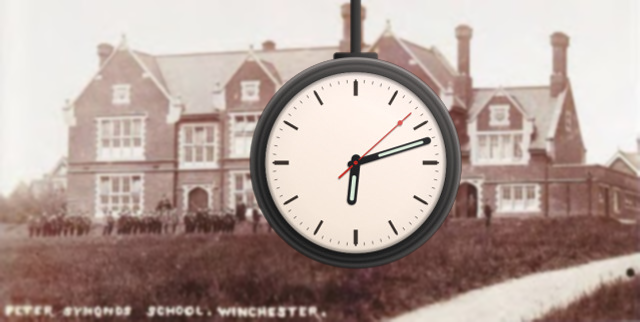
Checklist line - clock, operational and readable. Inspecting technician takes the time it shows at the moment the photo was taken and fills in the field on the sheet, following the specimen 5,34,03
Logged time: 6,12,08
